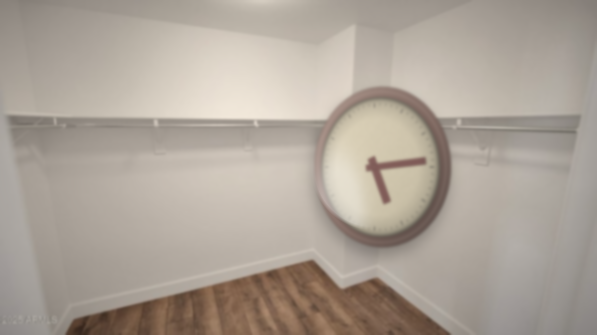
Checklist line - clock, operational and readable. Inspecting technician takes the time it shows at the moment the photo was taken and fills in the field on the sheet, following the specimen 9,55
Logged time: 5,14
